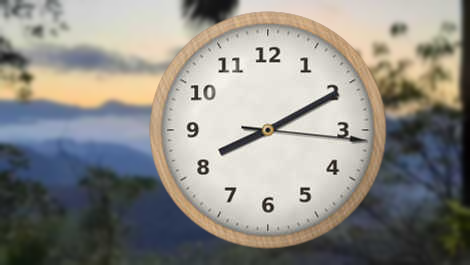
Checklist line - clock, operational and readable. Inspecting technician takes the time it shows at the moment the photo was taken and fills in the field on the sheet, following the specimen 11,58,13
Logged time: 8,10,16
